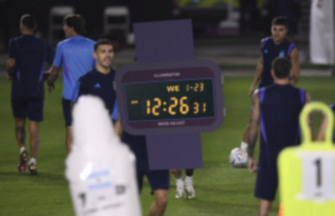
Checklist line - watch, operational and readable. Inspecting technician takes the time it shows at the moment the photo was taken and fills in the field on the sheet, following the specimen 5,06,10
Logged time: 12,26,31
